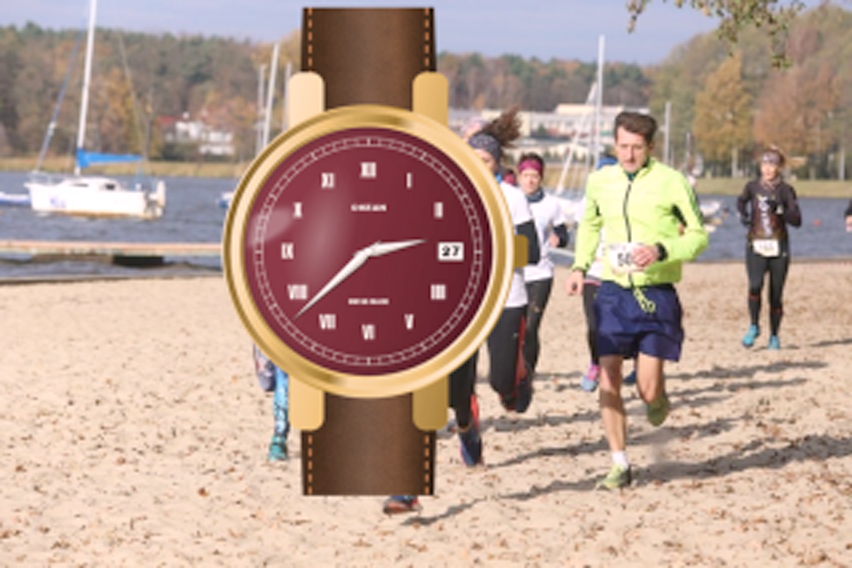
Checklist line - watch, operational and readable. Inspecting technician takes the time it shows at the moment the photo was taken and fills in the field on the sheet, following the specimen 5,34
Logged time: 2,38
